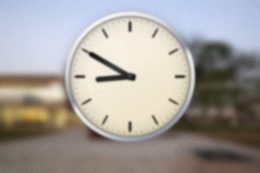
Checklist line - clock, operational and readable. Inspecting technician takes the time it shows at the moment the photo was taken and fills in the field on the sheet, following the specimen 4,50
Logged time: 8,50
